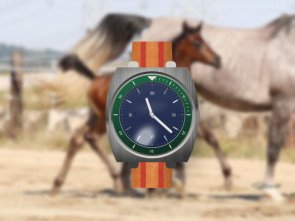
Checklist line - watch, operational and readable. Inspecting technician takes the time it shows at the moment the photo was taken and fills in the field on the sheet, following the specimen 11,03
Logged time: 11,22
